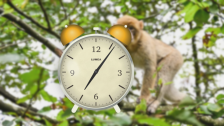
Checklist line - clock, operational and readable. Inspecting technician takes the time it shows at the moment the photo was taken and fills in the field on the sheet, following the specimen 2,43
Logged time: 7,06
